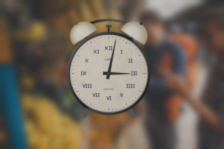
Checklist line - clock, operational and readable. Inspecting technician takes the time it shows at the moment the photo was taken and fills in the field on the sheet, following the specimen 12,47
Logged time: 3,02
